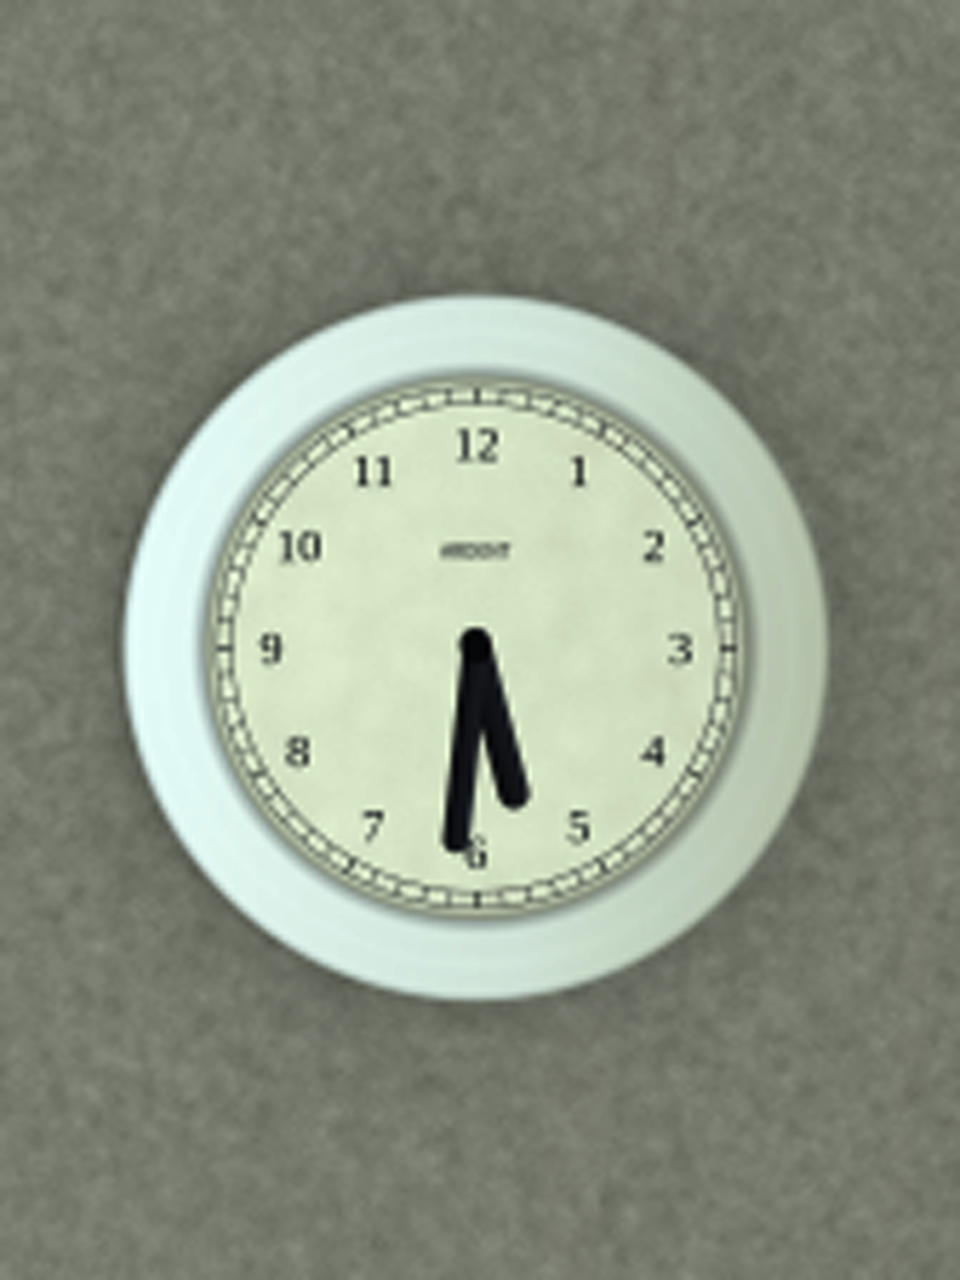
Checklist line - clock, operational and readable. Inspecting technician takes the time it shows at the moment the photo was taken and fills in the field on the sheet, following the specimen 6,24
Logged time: 5,31
